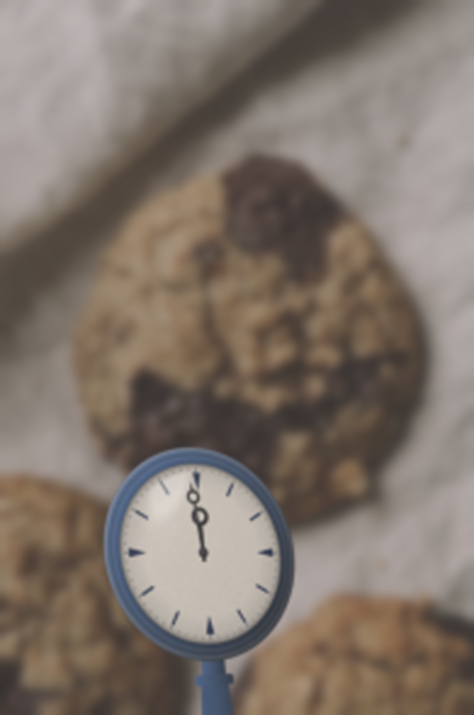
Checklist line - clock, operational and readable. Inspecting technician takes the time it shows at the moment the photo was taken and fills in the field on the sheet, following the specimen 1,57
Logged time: 11,59
